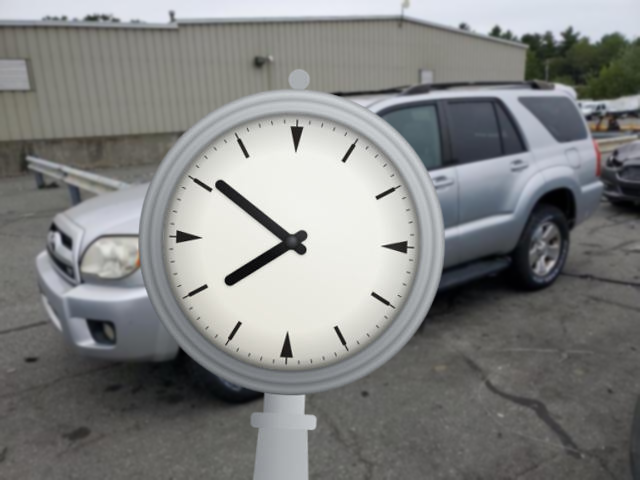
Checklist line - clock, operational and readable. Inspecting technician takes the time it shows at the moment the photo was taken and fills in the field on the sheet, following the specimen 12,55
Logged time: 7,51
